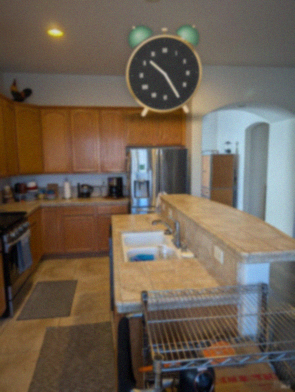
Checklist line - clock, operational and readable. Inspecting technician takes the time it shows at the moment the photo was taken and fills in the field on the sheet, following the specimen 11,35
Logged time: 10,25
